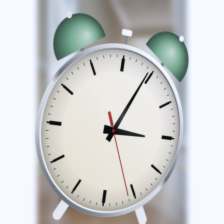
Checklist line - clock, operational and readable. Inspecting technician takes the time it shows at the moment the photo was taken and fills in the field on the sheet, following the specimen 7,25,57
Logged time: 3,04,26
